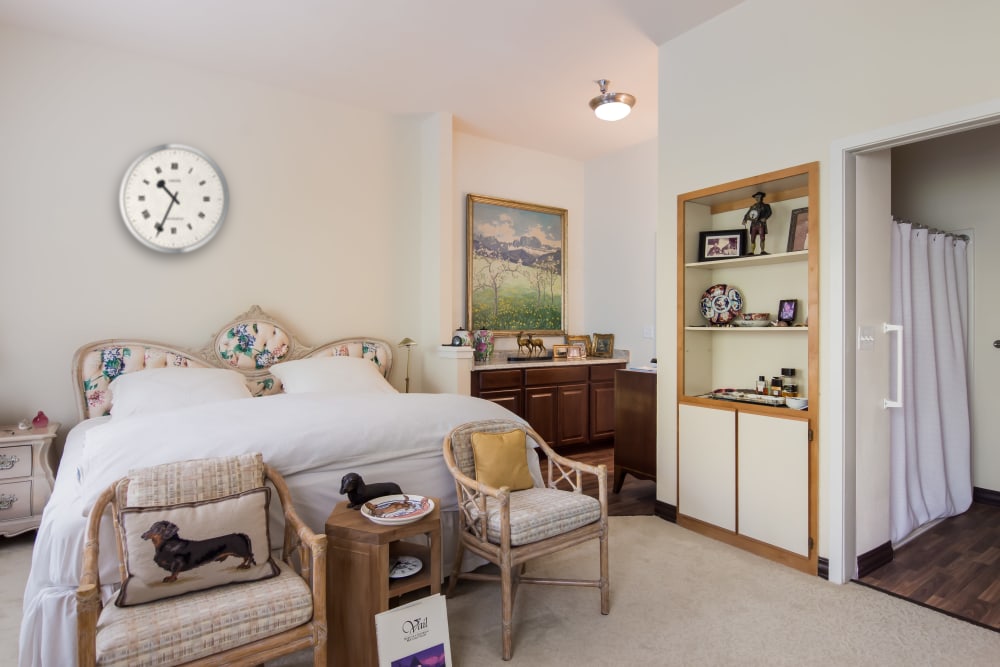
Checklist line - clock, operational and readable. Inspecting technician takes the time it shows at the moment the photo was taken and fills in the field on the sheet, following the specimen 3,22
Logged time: 10,34
